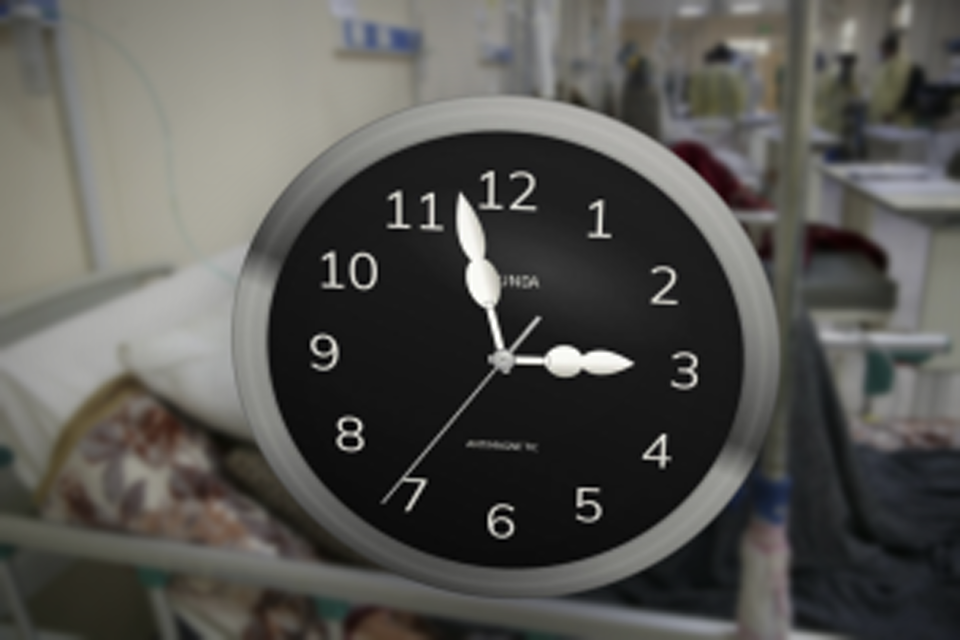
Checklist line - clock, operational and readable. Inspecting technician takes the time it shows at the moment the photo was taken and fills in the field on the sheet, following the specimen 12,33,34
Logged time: 2,57,36
